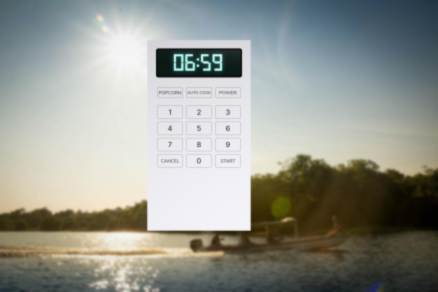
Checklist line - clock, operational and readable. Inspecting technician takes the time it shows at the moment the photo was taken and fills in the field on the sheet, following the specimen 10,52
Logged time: 6,59
